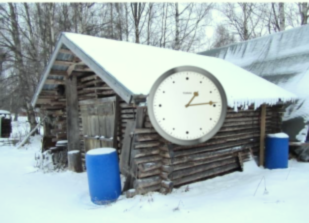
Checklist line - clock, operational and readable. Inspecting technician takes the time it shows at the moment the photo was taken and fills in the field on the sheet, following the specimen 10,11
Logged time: 1,14
